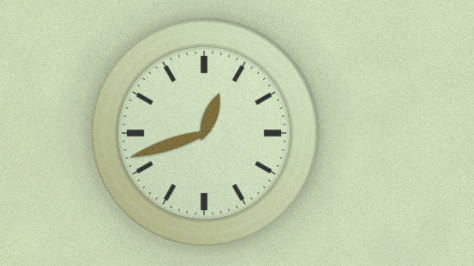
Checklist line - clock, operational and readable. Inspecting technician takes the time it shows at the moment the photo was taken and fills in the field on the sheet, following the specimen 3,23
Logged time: 12,42
